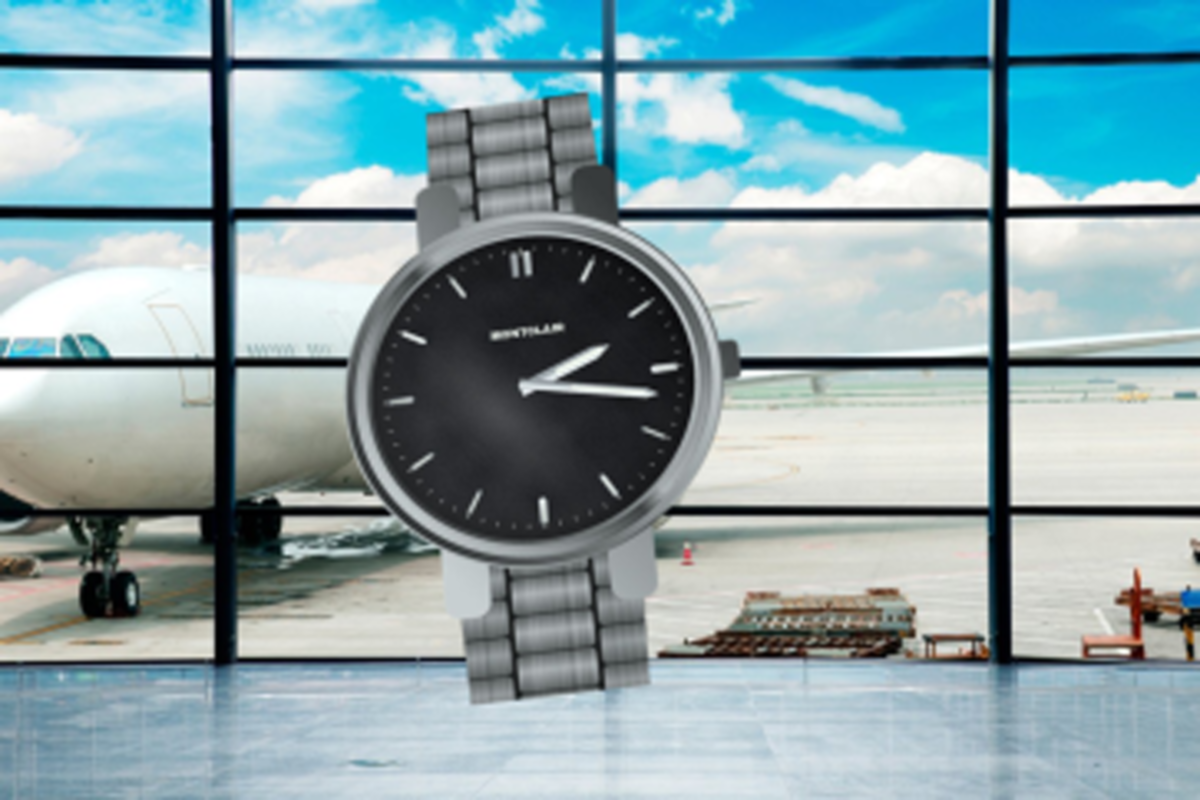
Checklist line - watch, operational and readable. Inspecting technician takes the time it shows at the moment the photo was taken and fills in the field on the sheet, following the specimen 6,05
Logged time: 2,17
